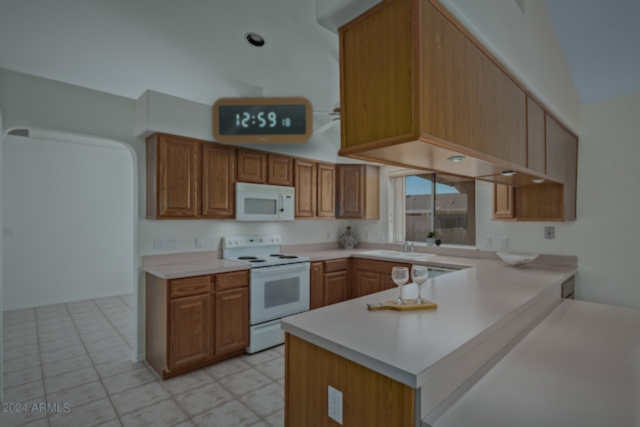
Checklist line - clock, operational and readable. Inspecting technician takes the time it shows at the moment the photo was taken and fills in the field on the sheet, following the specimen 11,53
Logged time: 12,59
